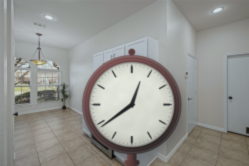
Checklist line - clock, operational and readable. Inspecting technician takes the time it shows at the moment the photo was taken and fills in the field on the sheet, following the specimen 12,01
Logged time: 12,39
